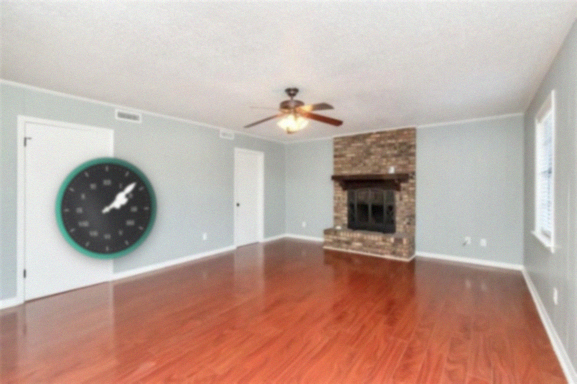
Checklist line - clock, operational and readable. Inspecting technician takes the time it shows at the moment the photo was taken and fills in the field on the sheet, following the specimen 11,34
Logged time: 2,08
